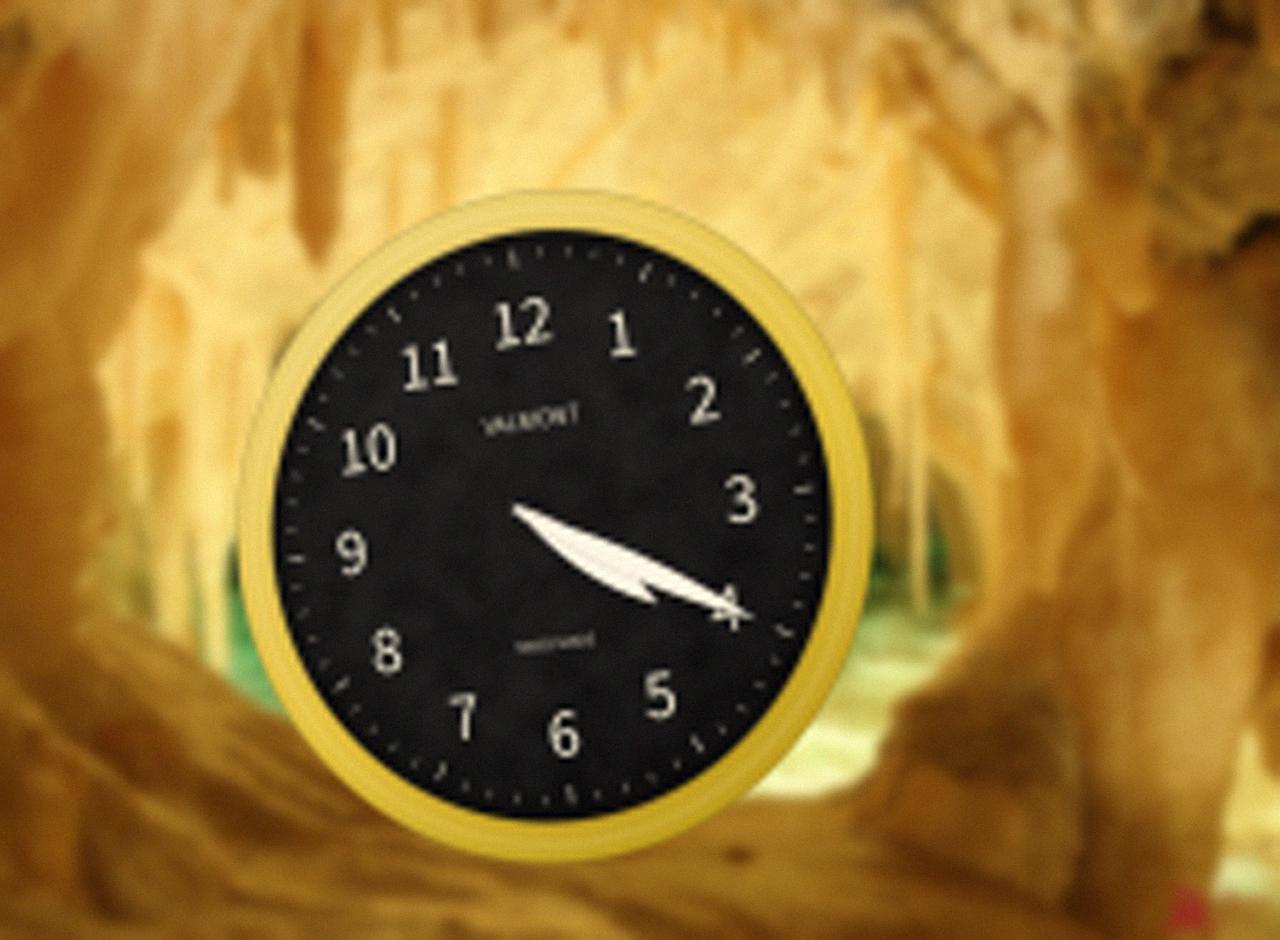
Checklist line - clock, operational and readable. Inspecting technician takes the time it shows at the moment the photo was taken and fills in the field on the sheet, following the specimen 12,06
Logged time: 4,20
